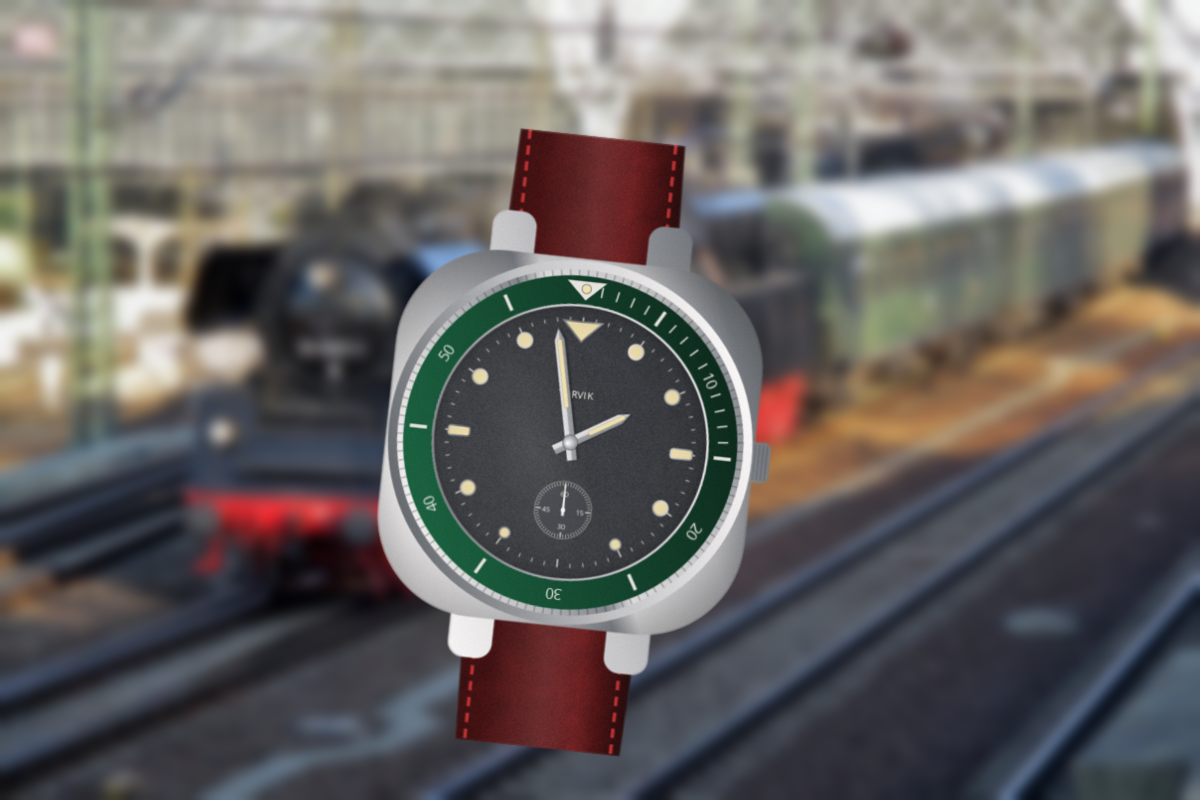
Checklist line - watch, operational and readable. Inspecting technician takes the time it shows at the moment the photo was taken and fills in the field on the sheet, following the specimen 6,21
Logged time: 1,58
